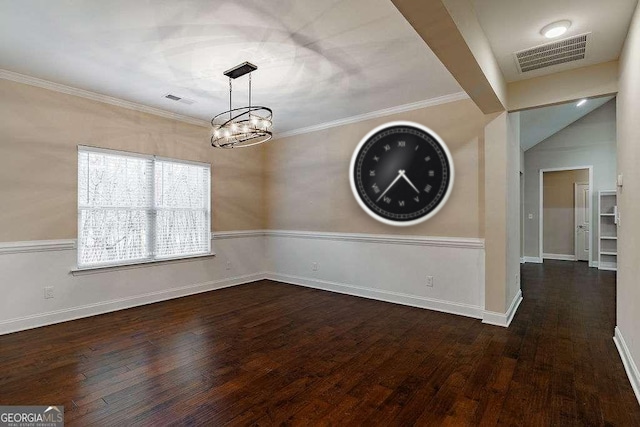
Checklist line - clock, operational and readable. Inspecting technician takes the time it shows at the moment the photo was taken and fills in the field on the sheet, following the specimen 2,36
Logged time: 4,37
